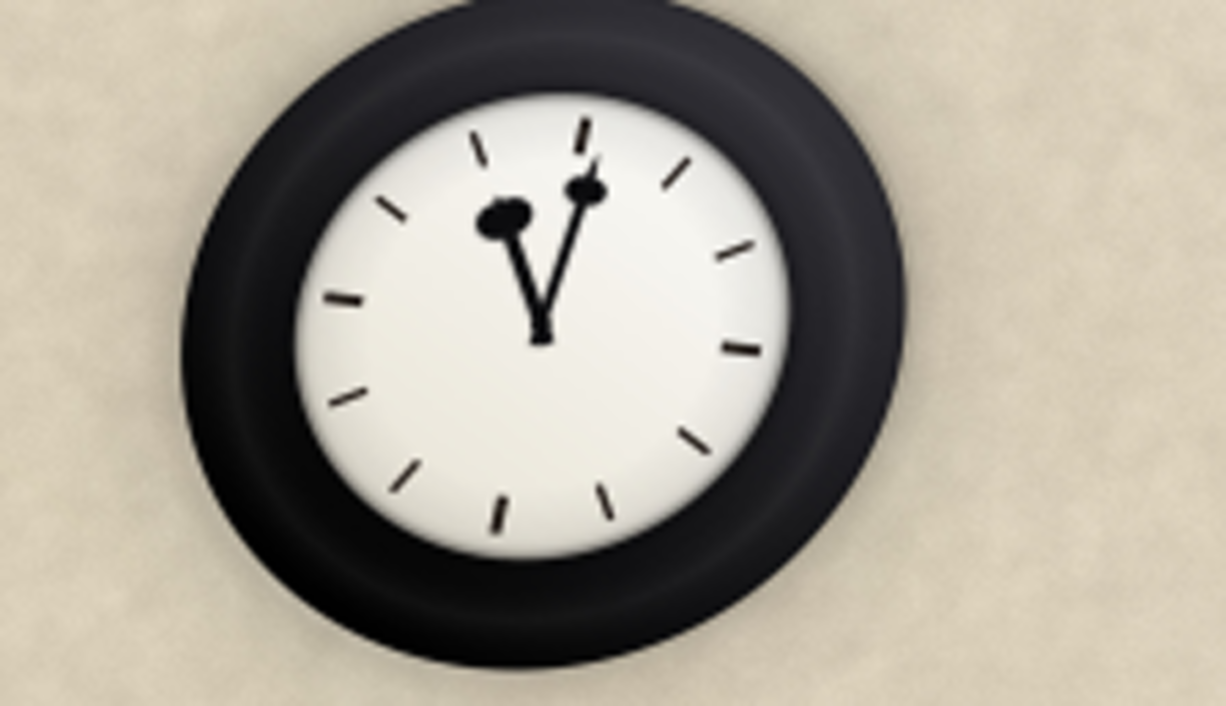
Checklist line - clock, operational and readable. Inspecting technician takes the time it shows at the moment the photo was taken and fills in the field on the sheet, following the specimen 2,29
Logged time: 11,01
